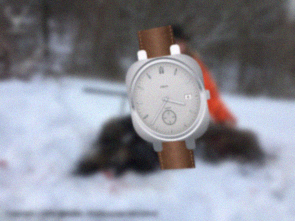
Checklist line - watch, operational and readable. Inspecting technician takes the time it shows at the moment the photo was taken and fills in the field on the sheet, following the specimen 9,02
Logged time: 3,37
